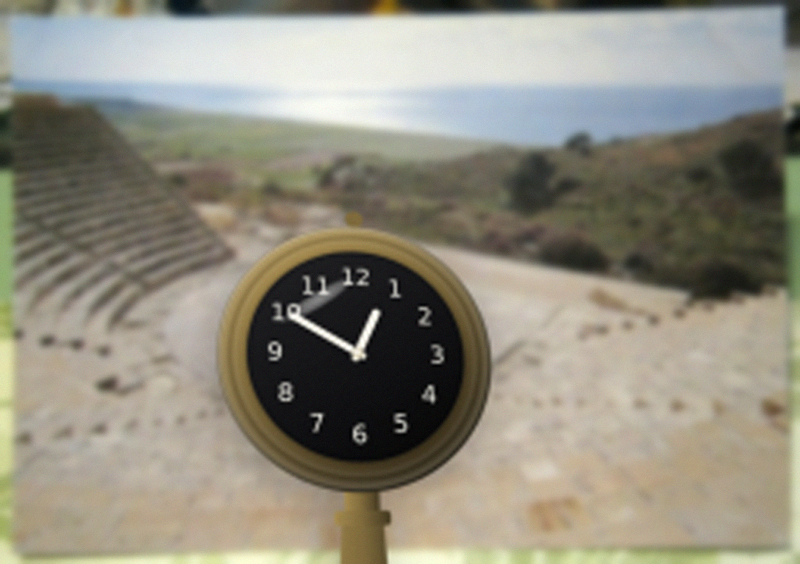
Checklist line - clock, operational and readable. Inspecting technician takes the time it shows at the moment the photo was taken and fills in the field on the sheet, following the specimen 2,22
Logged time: 12,50
